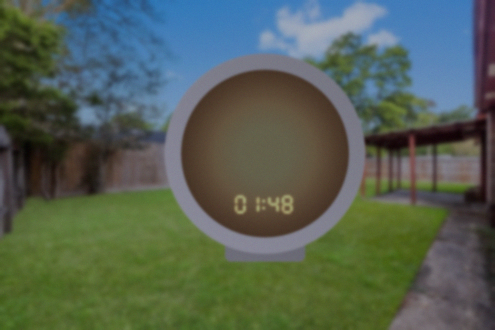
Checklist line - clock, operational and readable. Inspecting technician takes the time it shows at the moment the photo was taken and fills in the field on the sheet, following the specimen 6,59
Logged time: 1,48
